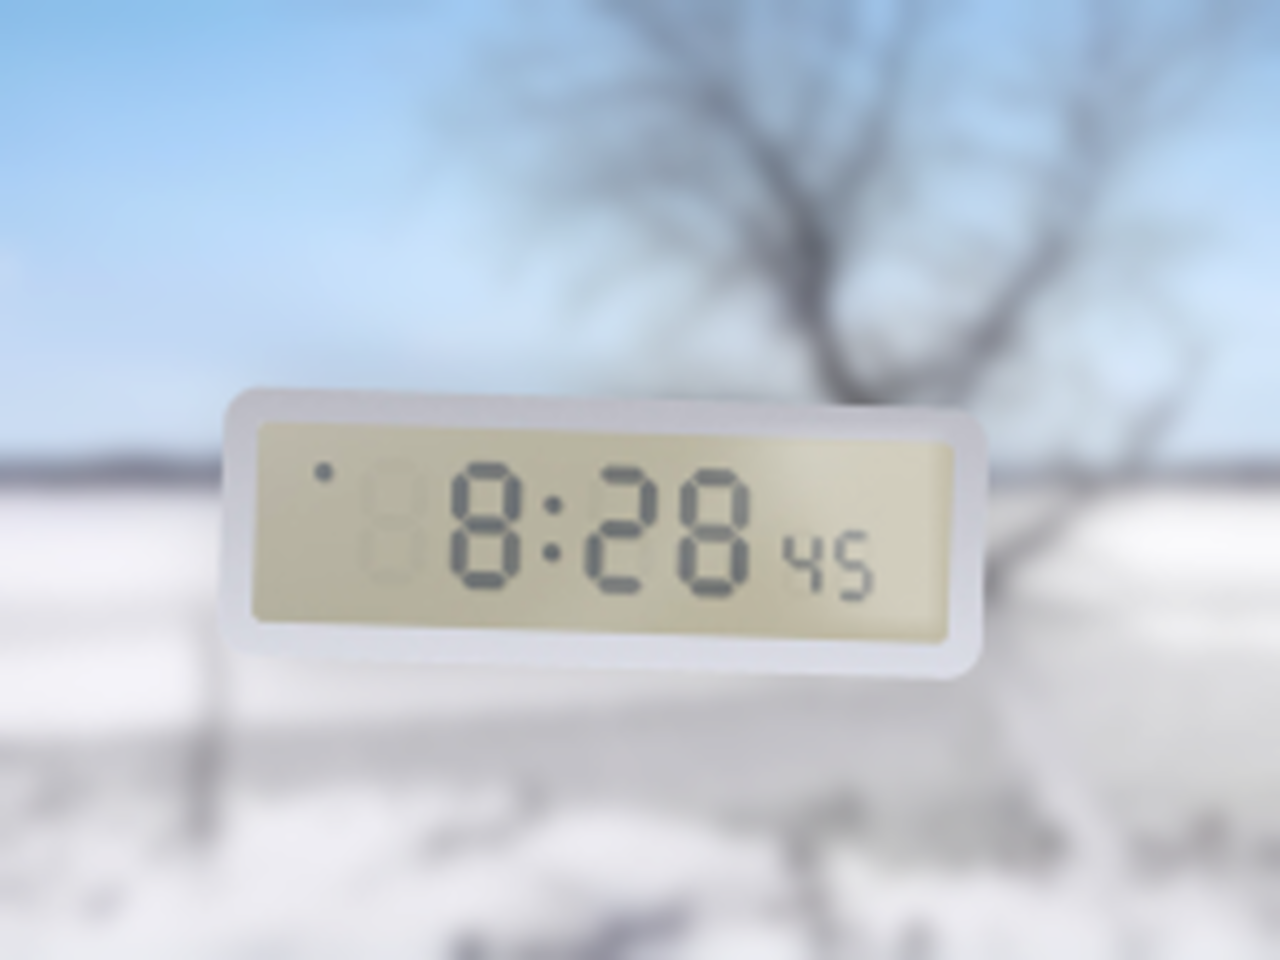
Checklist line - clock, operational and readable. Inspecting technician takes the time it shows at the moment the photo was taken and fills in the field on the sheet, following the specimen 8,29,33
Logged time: 8,28,45
